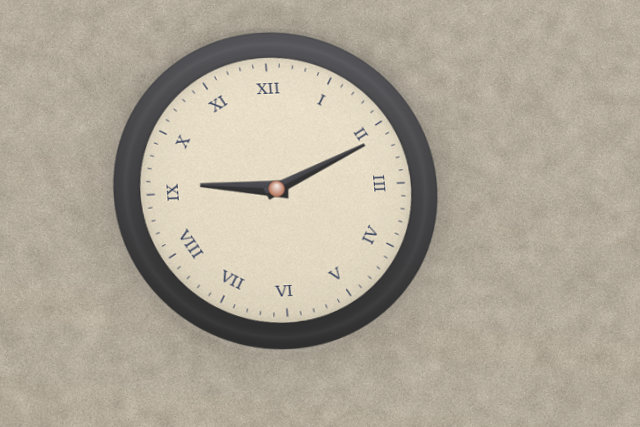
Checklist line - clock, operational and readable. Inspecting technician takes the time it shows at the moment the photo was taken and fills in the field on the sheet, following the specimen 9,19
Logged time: 9,11
